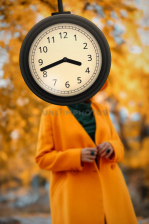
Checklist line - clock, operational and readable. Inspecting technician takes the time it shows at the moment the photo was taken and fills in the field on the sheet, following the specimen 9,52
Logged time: 3,42
